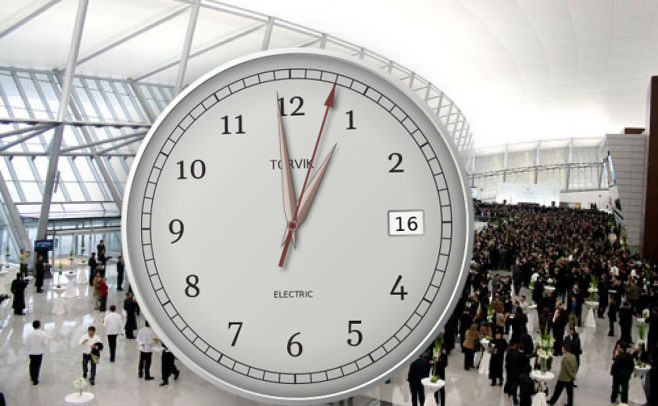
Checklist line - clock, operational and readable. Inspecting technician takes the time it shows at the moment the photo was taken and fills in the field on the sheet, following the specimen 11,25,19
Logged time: 12,59,03
